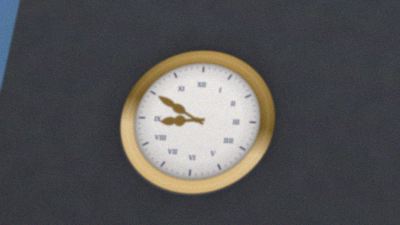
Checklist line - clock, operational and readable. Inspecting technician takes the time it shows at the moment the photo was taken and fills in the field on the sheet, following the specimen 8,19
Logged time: 8,50
